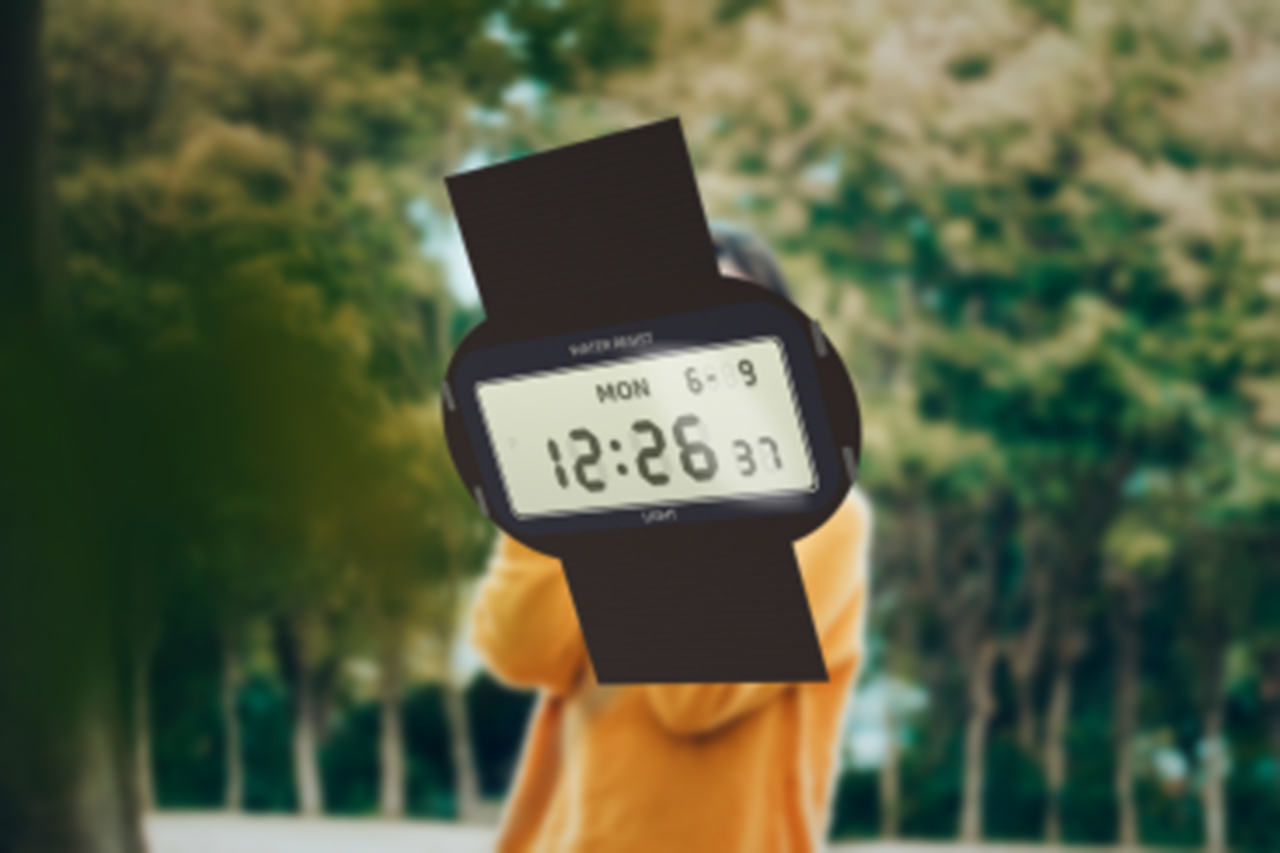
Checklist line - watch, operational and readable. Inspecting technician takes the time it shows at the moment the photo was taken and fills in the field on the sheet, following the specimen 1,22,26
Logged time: 12,26,37
